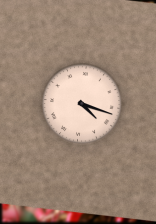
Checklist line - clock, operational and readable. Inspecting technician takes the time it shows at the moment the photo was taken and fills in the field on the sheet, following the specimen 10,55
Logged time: 4,17
